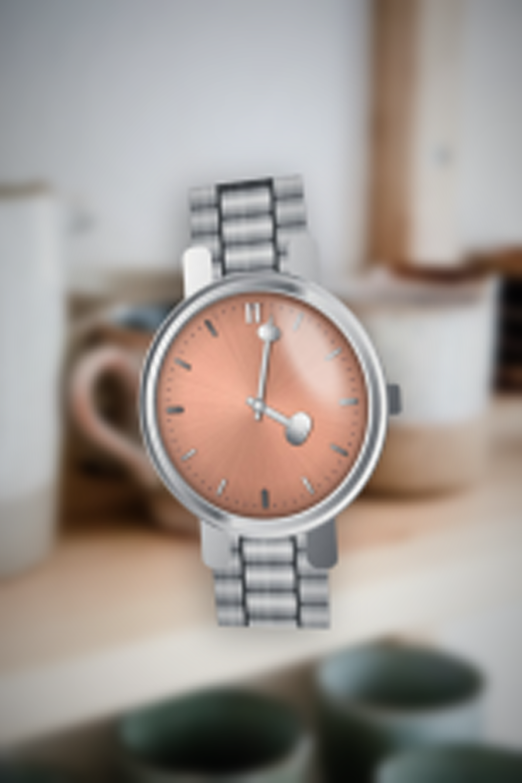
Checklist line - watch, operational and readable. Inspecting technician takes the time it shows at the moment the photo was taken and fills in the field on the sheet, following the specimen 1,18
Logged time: 4,02
